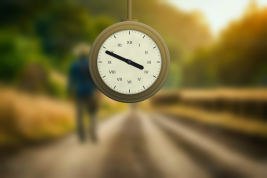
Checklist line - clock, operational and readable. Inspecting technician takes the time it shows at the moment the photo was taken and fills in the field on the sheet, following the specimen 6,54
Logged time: 3,49
